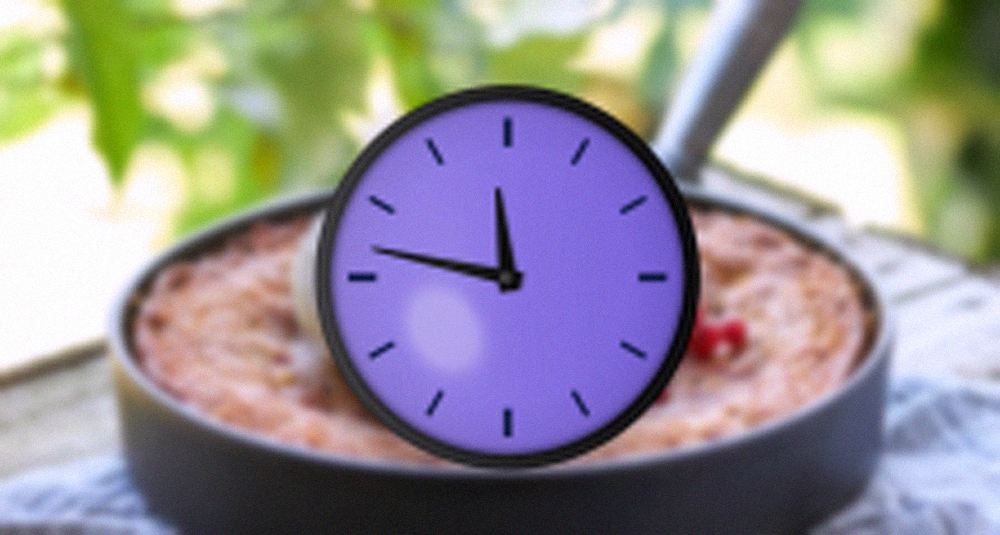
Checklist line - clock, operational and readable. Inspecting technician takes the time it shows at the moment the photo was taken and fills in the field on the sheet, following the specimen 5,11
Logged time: 11,47
